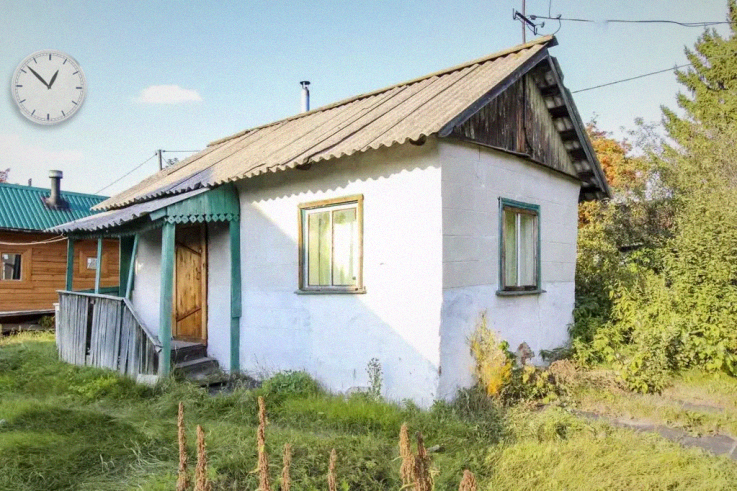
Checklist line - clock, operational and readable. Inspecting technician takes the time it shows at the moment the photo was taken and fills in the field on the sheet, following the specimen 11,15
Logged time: 12,52
